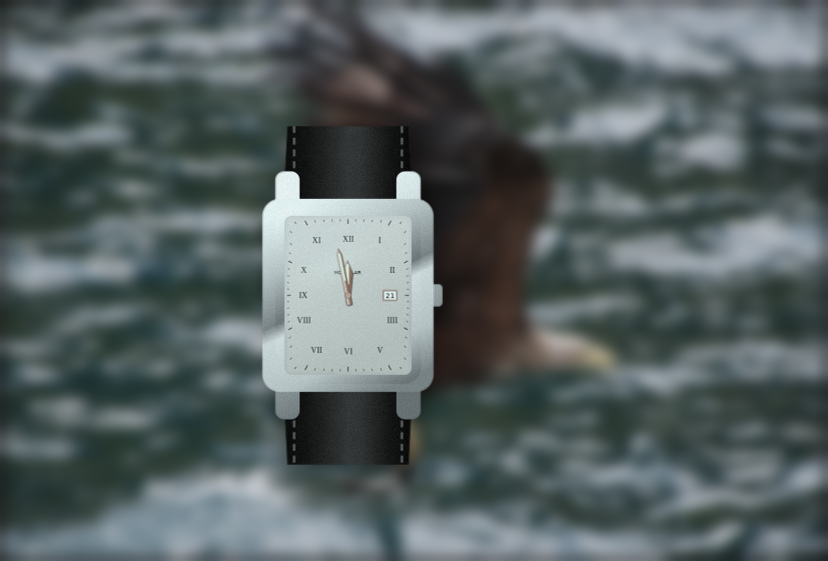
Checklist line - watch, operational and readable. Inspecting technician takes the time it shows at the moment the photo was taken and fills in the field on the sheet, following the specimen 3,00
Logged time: 11,58
